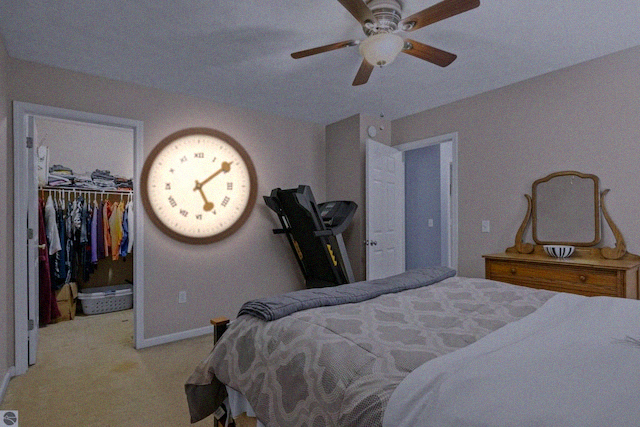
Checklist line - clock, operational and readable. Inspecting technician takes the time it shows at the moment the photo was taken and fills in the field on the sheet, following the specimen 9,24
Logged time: 5,09
